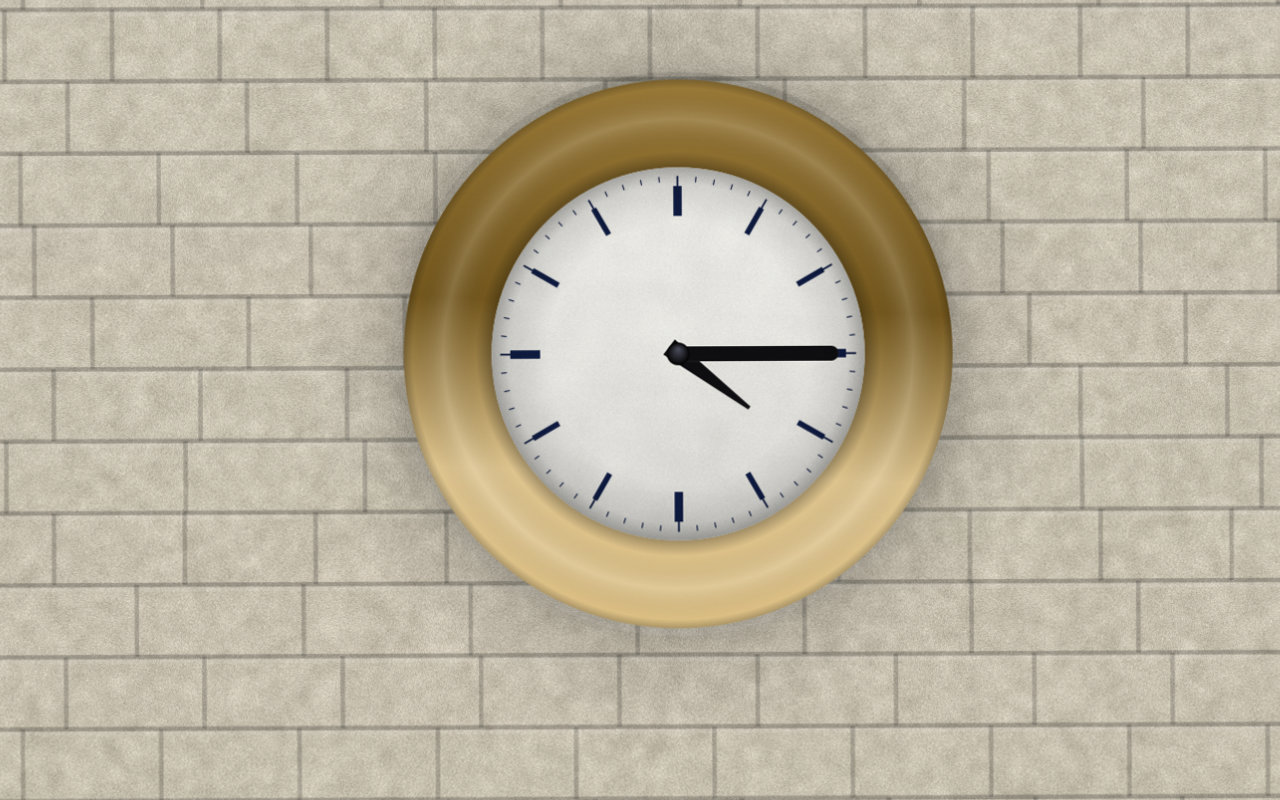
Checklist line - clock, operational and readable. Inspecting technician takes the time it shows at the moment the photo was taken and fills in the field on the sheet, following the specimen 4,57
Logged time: 4,15
